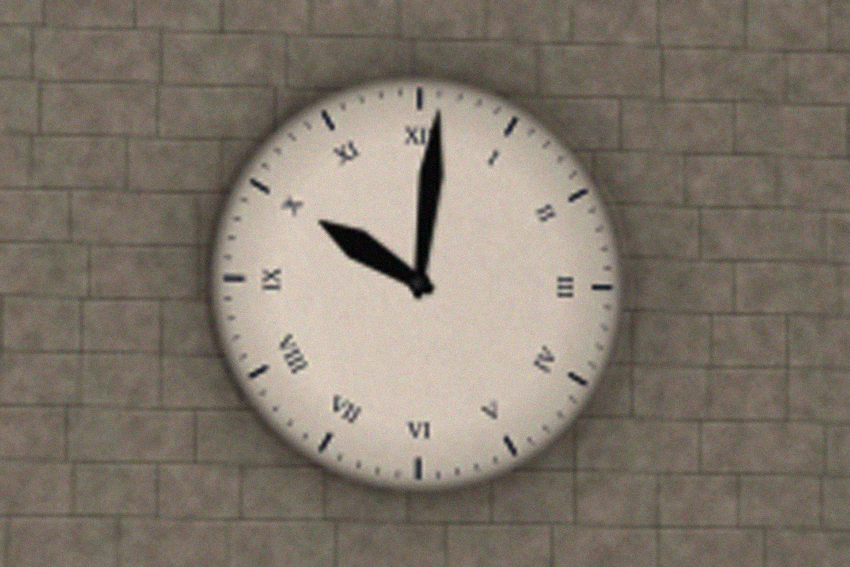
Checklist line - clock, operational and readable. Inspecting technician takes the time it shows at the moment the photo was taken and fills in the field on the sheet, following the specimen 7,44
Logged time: 10,01
